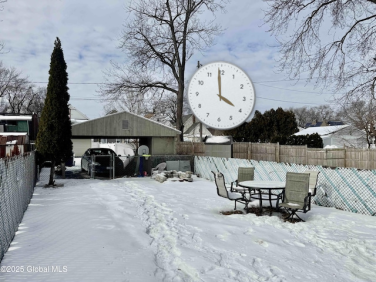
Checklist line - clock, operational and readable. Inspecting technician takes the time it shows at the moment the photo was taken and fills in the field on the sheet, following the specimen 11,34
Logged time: 3,59
